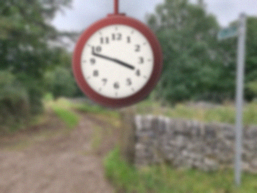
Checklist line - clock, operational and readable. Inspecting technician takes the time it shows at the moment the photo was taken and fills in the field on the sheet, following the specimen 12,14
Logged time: 3,48
